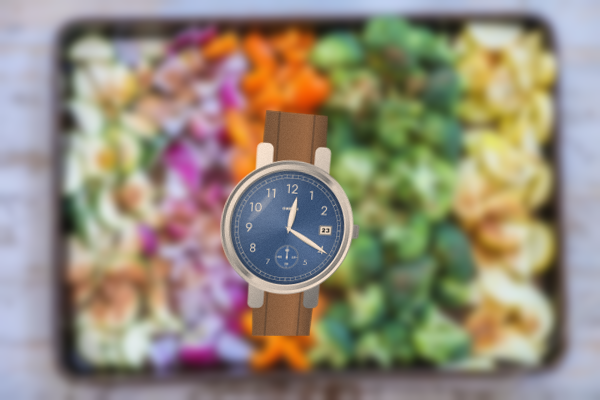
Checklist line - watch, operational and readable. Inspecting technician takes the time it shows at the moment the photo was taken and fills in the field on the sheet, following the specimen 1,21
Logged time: 12,20
